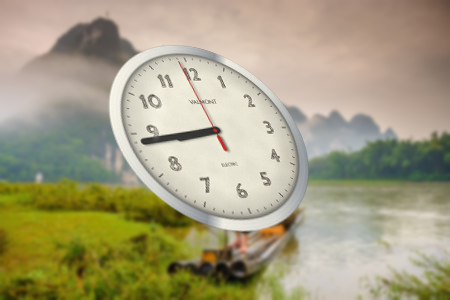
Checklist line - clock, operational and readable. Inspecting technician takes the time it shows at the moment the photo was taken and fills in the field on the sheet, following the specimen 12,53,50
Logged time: 8,43,59
